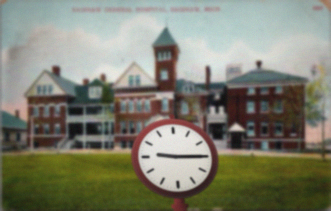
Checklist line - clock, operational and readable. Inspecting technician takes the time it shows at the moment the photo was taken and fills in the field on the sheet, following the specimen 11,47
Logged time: 9,15
